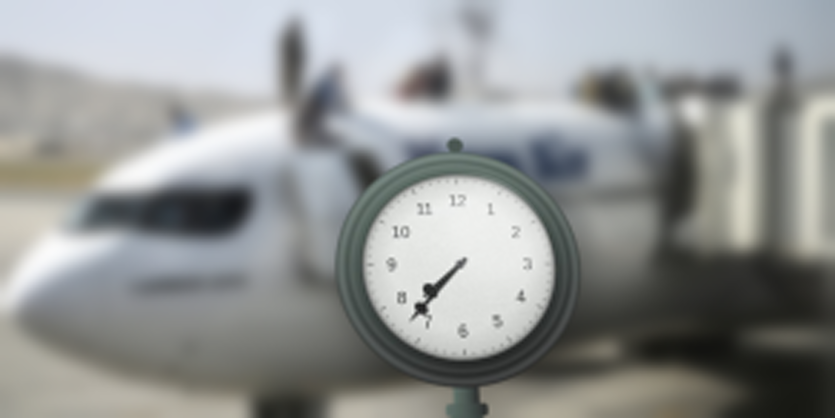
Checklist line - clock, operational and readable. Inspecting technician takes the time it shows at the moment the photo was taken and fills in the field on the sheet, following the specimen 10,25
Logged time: 7,37
